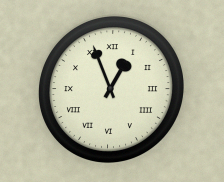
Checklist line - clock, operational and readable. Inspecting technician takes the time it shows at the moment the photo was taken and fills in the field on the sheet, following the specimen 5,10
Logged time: 12,56
